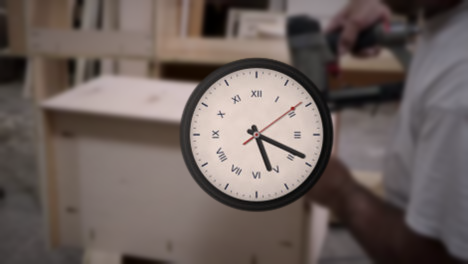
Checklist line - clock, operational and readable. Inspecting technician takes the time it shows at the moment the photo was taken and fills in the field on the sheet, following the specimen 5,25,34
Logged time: 5,19,09
